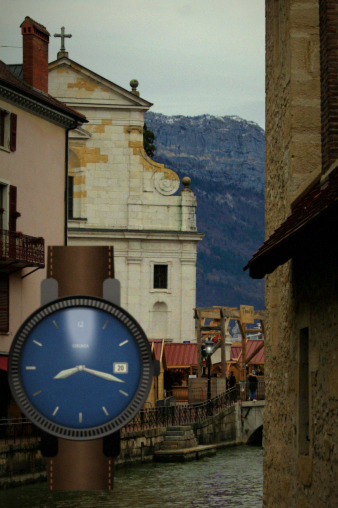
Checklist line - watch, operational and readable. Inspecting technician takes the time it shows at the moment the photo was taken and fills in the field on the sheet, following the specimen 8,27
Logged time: 8,18
